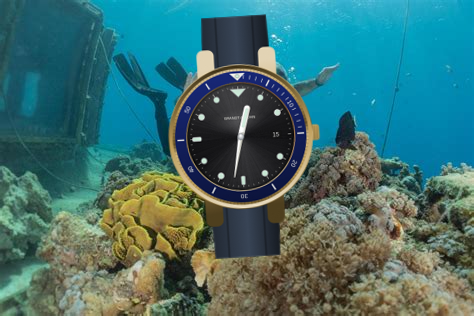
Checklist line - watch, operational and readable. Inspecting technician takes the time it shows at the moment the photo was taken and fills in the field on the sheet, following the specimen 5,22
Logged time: 12,32
